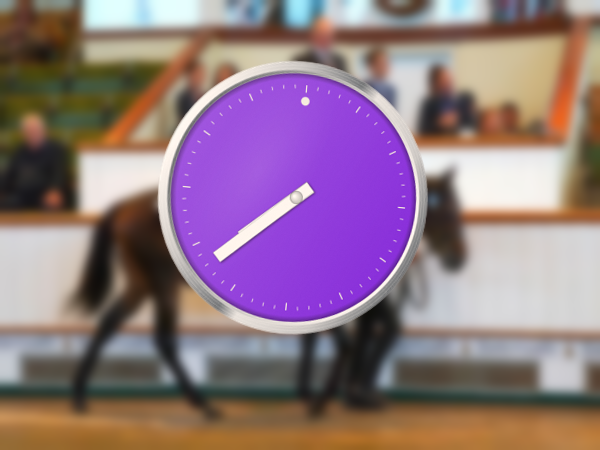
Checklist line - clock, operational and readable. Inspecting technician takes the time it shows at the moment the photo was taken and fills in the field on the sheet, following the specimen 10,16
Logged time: 7,38
